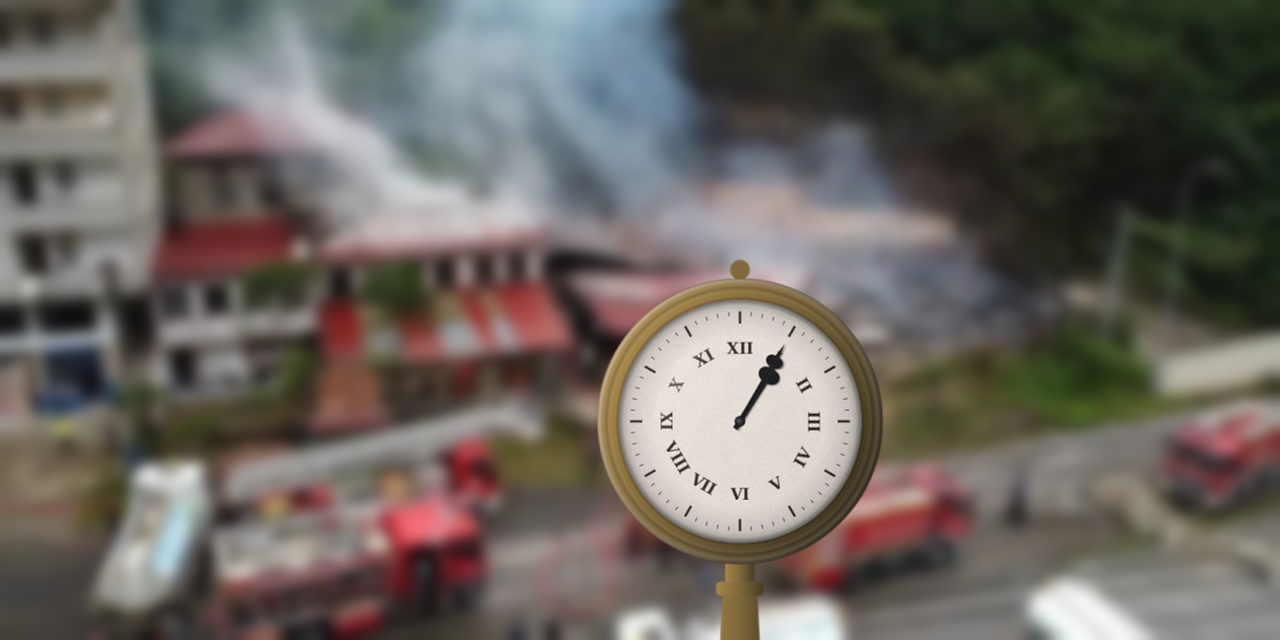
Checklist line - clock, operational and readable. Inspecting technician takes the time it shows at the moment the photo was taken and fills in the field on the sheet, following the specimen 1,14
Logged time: 1,05
